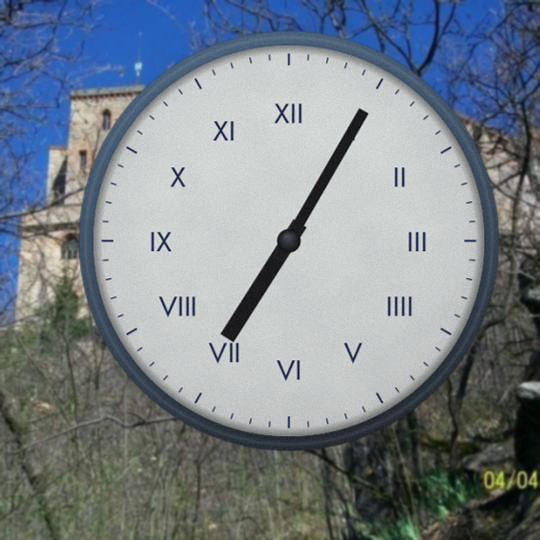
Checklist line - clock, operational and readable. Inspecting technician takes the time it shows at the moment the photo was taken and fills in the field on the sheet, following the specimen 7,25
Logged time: 7,05
